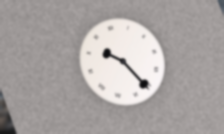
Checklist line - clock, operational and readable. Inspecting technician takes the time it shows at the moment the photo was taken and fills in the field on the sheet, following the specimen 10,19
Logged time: 10,26
